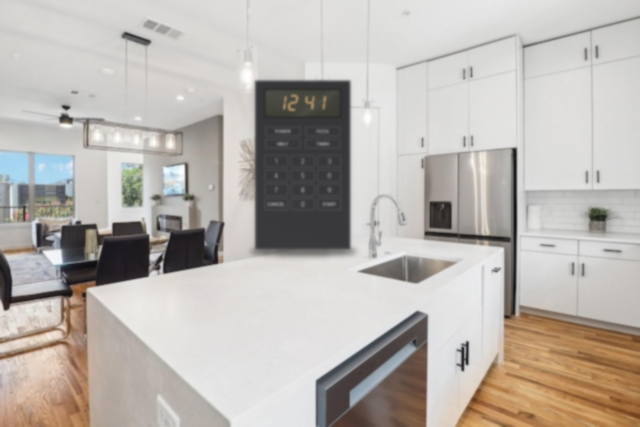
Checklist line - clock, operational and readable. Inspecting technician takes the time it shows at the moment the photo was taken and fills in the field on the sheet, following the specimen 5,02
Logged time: 12,41
